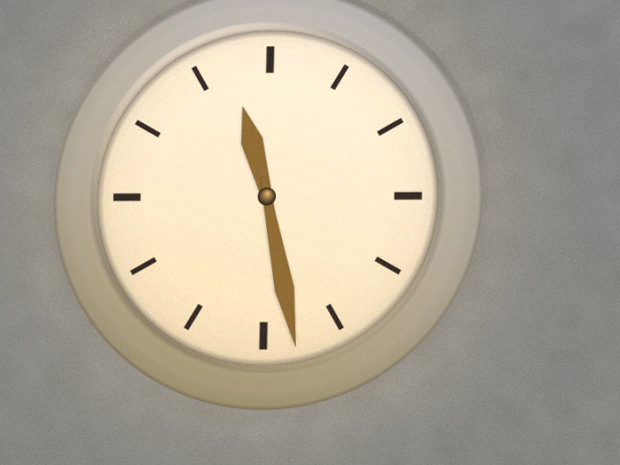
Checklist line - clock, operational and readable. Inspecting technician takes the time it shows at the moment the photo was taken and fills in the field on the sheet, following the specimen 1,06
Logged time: 11,28
